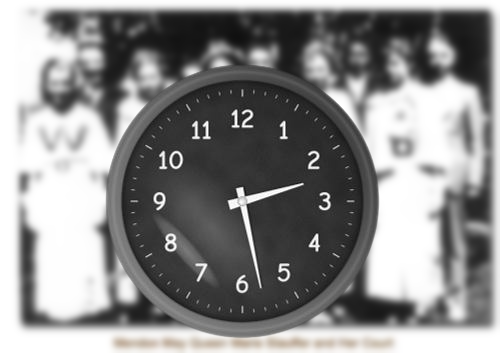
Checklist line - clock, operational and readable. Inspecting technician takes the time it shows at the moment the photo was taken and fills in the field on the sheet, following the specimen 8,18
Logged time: 2,28
